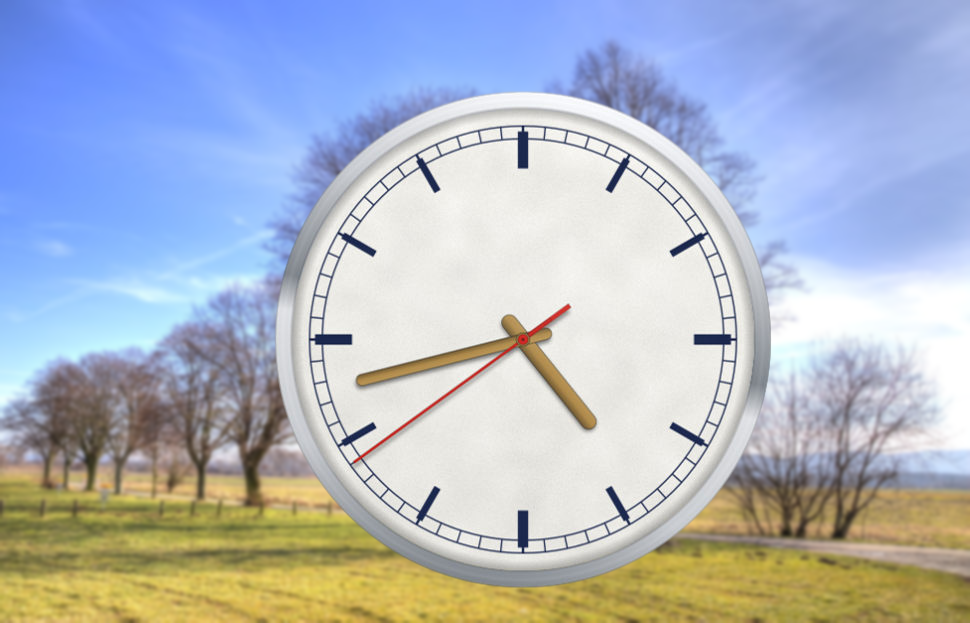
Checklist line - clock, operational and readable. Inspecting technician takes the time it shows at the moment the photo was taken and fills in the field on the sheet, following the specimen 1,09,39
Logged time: 4,42,39
